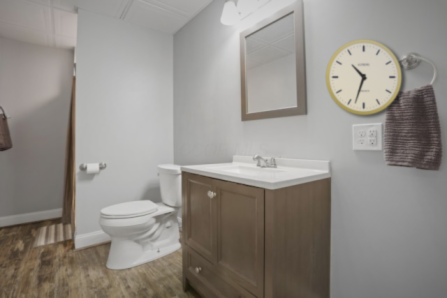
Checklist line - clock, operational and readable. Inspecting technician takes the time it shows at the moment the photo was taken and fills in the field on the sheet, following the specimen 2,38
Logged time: 10,33
